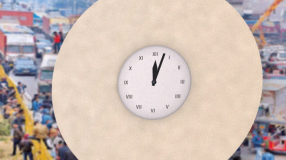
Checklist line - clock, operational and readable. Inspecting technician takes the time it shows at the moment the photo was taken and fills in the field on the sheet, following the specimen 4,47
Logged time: 12,03
